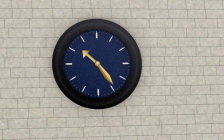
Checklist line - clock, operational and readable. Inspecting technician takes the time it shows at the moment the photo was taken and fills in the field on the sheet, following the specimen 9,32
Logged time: 10,24
